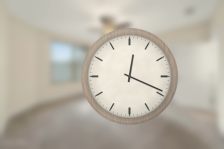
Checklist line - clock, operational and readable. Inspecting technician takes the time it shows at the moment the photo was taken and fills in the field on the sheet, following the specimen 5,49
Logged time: 12,19
